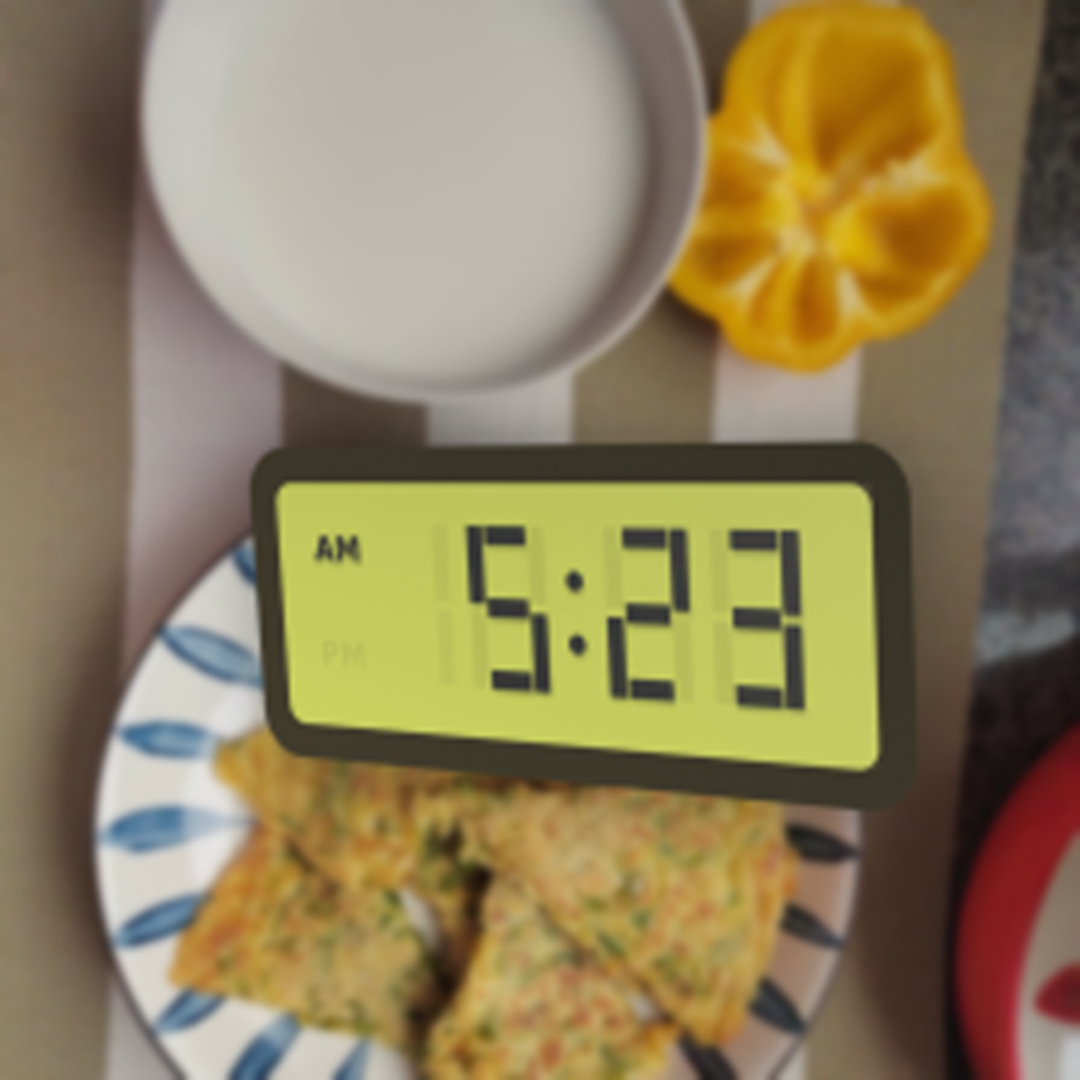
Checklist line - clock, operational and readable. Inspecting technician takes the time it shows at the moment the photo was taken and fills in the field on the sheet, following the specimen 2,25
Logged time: 5,23
